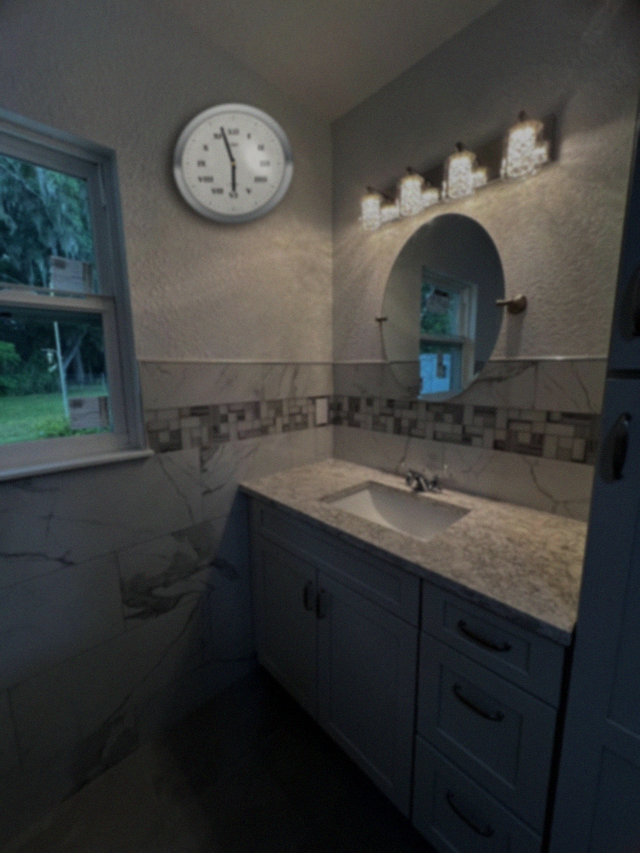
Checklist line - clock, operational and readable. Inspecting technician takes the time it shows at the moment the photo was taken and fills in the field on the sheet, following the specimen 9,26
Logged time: 5,57
